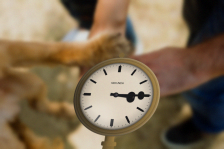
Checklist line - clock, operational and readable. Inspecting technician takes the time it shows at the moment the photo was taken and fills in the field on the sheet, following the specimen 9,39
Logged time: 3,15
